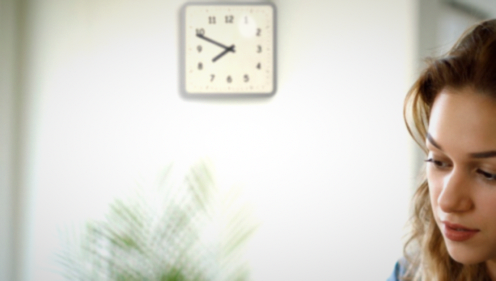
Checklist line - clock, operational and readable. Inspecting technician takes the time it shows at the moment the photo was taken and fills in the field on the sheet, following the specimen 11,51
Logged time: 7,49
